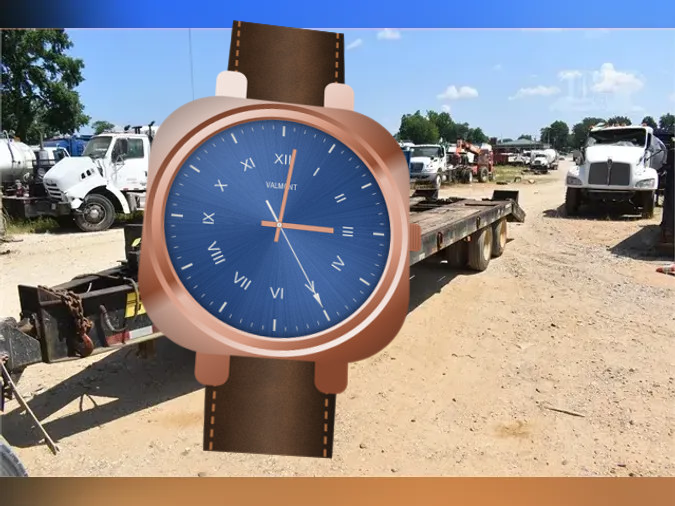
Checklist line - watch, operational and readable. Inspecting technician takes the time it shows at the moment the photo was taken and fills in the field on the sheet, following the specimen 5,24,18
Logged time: 3,01,25
